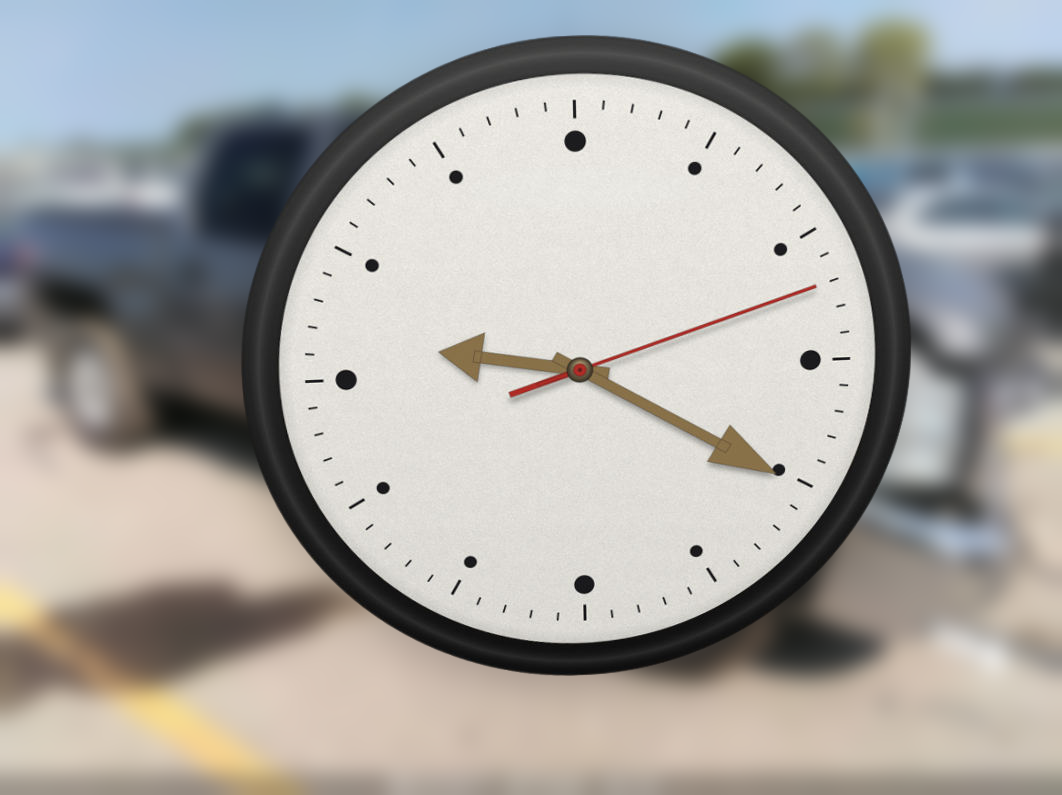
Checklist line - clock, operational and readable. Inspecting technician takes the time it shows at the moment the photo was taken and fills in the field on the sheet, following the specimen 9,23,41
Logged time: 9,20,12
